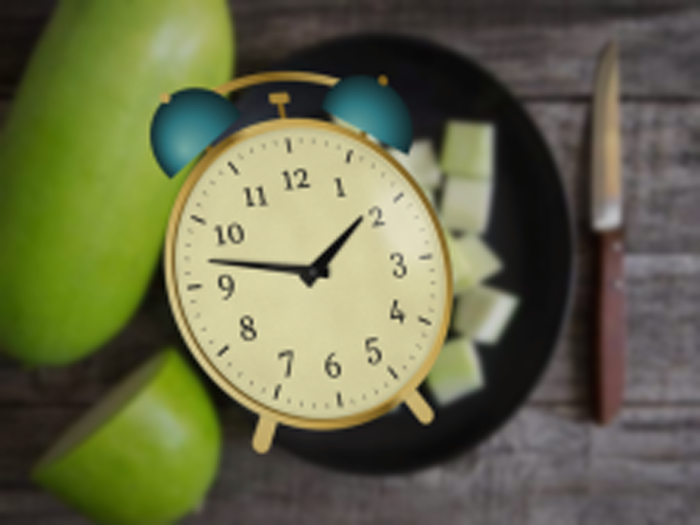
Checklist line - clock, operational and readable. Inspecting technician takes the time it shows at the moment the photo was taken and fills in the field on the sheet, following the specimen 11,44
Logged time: 1,47
